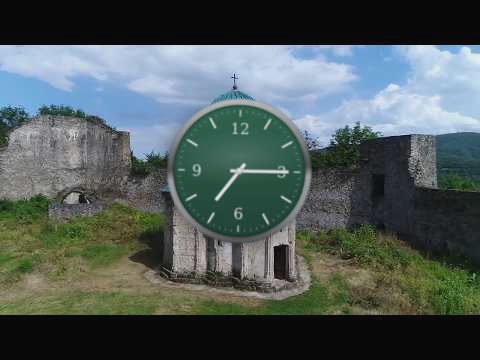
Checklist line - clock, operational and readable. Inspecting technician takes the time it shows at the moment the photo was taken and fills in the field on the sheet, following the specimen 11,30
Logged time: 7,15
